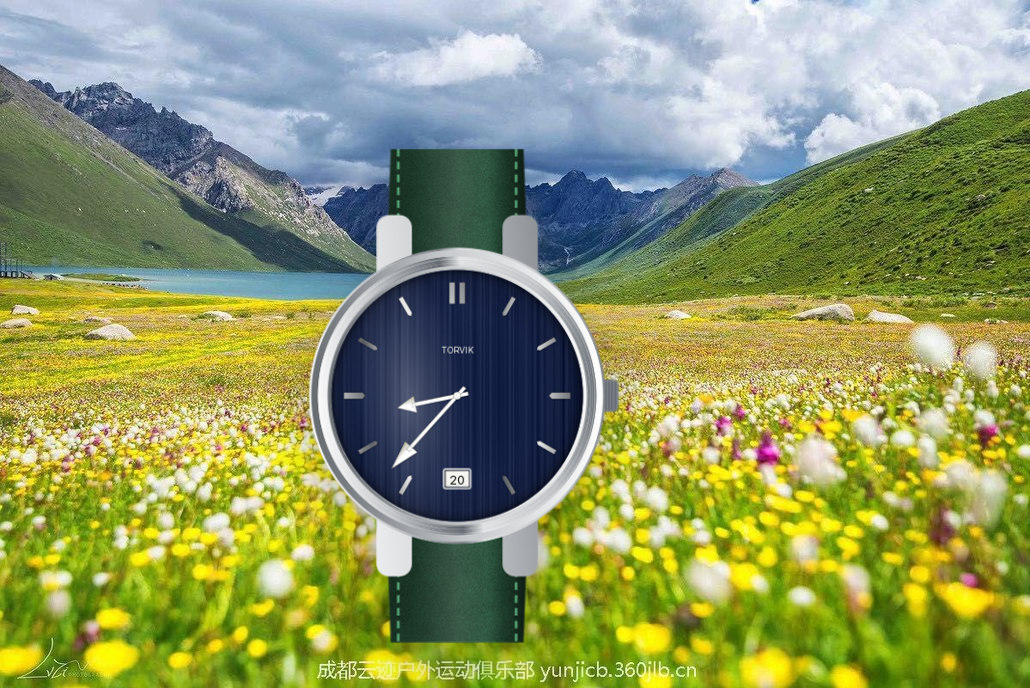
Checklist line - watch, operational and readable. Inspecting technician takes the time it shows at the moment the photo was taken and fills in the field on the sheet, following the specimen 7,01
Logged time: 8,37
